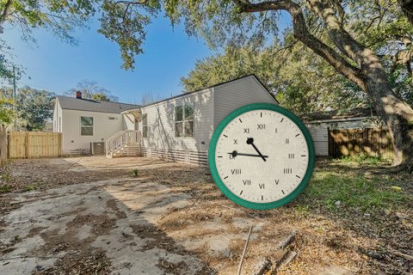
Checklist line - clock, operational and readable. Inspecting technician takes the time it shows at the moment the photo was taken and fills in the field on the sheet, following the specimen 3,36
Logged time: 10,46
